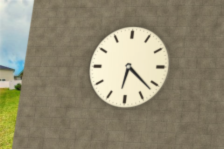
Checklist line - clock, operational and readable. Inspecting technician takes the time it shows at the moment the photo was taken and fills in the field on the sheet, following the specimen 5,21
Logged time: 6,22
